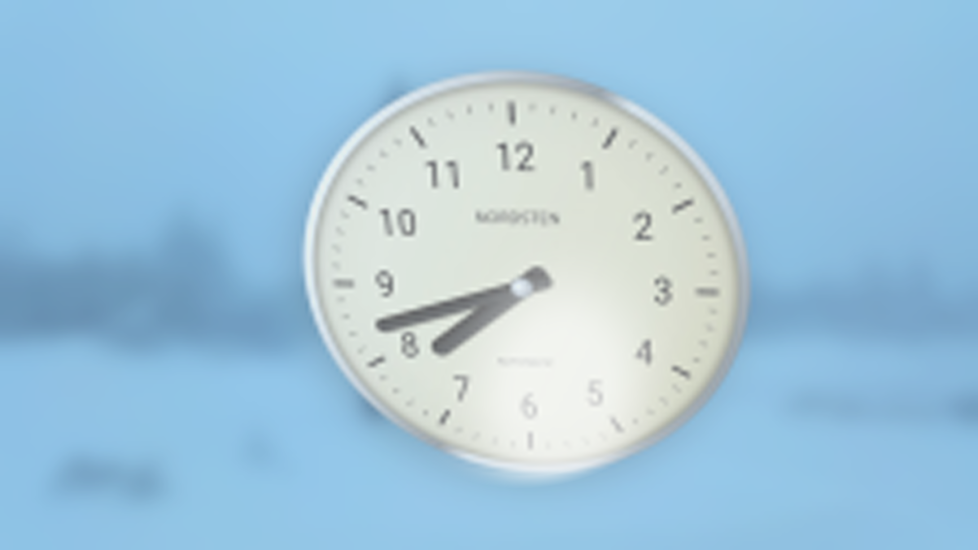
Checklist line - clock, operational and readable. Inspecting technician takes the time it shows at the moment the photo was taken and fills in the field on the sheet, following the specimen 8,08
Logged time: 7,42
